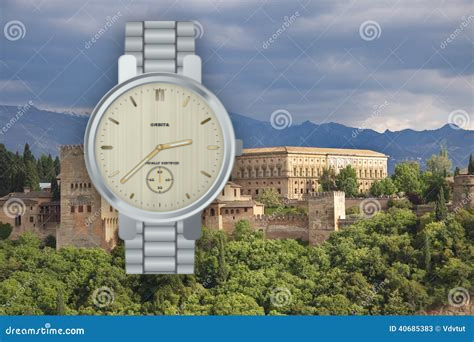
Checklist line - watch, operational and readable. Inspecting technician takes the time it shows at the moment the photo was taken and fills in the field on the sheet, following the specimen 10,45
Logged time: 2,38
